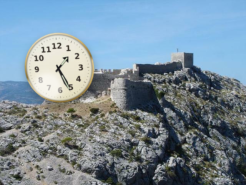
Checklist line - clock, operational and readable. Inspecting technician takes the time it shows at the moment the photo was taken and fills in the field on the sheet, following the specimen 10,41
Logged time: 1,26
